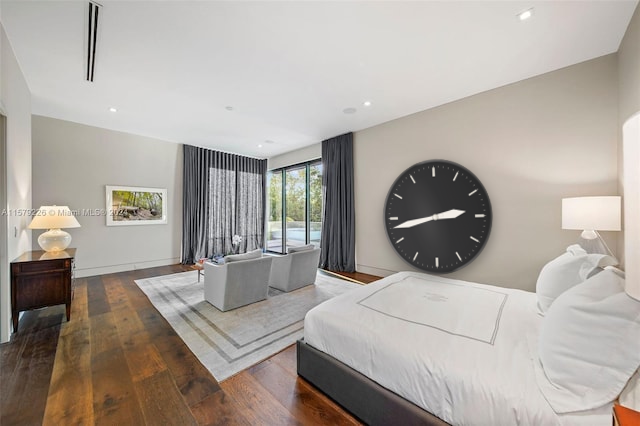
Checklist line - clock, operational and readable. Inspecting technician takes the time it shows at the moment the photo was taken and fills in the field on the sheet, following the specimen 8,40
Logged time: 2,43
